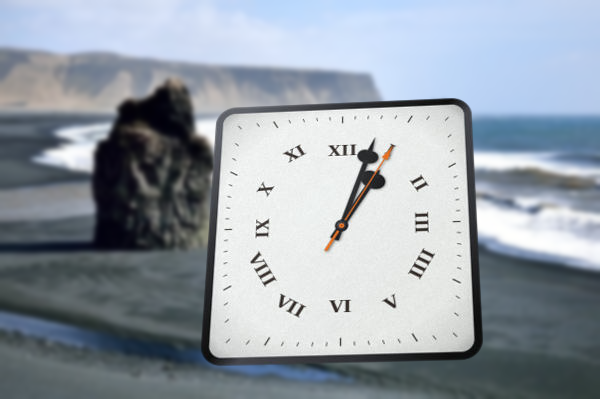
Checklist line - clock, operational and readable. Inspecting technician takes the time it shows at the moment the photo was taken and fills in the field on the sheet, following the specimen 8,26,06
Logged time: 1,03,05
